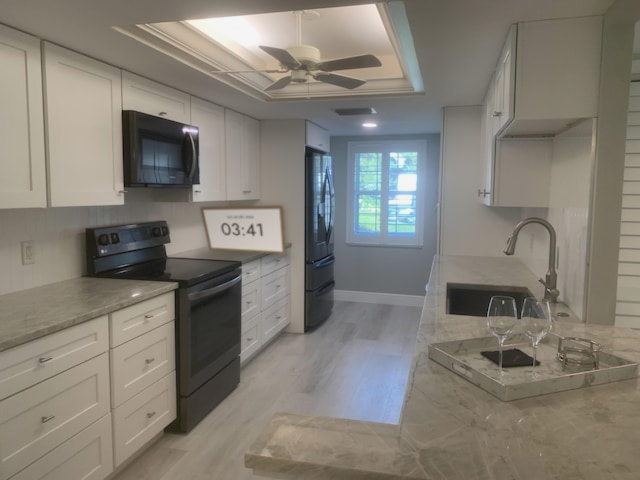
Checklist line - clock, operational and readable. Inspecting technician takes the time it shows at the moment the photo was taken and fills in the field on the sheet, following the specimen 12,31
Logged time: 3,41
